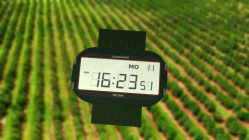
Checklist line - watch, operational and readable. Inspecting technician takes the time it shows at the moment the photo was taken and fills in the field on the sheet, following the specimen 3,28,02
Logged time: 16,23,51
